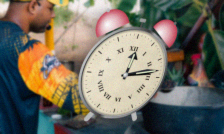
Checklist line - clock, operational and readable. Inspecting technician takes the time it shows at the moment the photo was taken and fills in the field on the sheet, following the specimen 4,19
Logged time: 12,13
